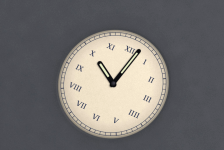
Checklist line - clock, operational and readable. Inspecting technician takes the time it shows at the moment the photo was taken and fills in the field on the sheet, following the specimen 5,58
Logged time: 10,02
